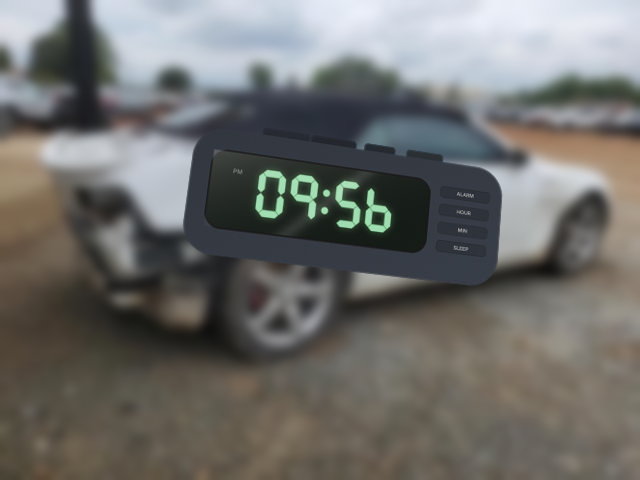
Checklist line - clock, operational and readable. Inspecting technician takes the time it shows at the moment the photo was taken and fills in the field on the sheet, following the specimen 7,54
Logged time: 9,56
